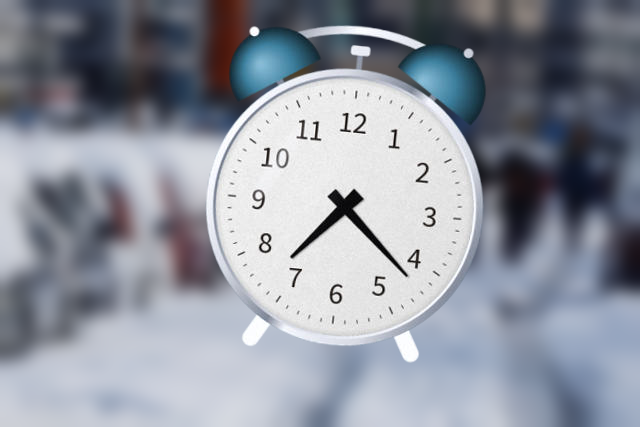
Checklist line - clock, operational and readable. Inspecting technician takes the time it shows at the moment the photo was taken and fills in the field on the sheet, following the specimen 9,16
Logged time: 7,22
